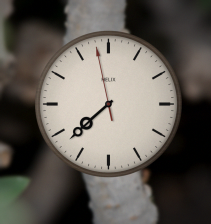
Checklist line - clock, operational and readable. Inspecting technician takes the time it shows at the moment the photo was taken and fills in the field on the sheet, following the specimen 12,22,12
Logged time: 7,37,58
